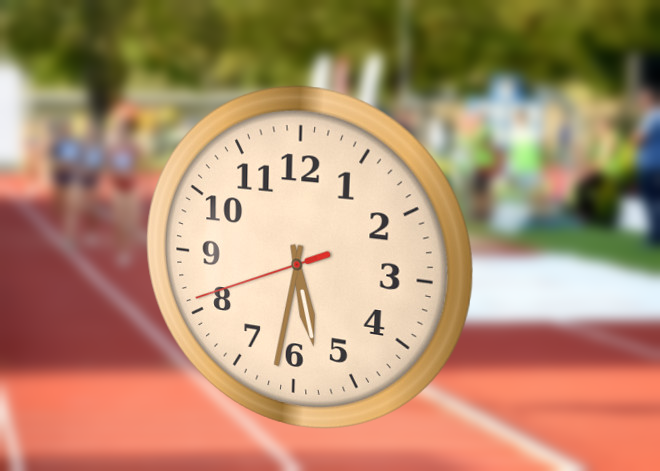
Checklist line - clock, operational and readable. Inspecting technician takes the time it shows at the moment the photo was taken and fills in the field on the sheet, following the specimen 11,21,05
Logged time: 5,31,41
